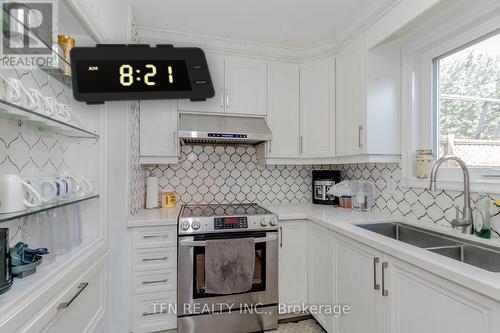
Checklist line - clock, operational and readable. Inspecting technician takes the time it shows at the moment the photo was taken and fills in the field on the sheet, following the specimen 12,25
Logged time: 8,21
